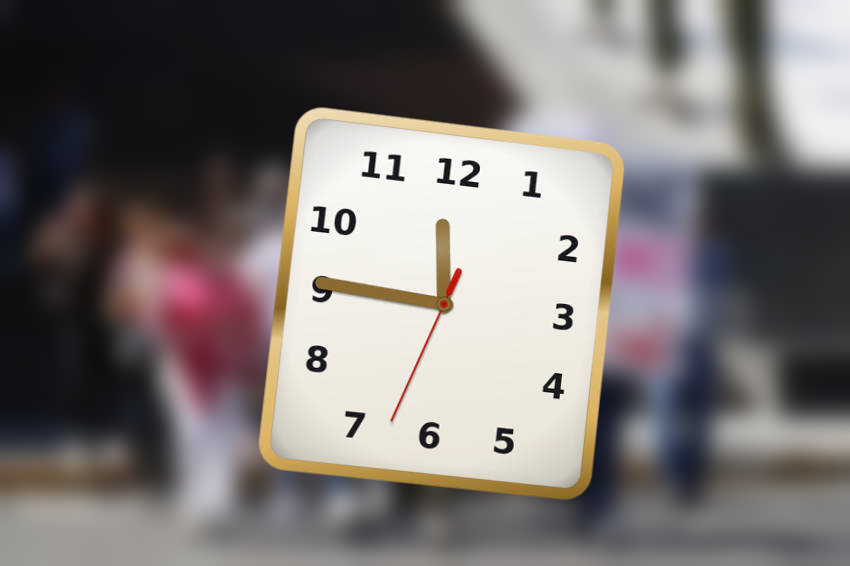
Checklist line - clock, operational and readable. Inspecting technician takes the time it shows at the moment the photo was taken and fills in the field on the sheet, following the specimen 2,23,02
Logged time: 11,45,33
